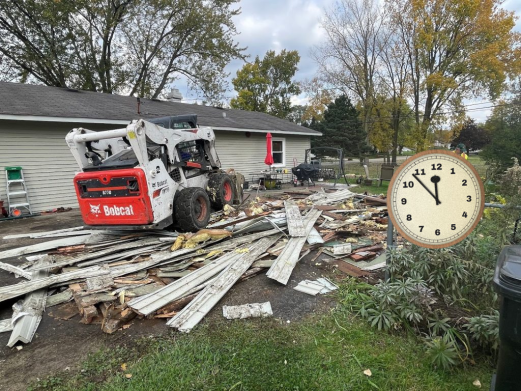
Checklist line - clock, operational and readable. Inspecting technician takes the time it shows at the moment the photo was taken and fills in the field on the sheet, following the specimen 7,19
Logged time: 11,53
